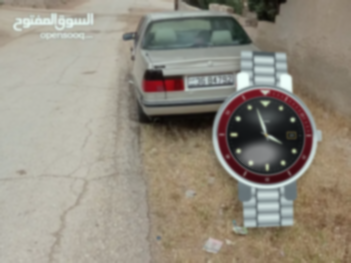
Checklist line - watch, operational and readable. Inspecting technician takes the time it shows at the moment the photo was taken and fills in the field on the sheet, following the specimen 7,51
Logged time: 3,57
